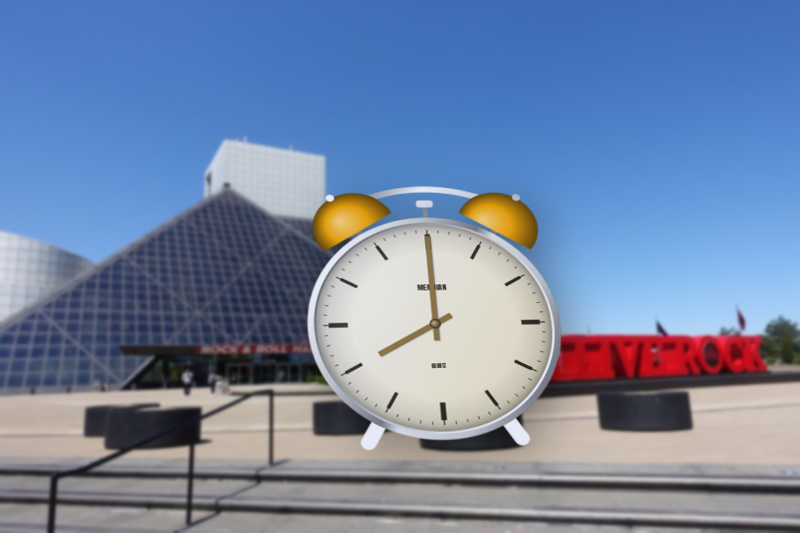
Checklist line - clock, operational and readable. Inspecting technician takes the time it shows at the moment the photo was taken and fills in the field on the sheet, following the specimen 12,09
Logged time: 8,00
